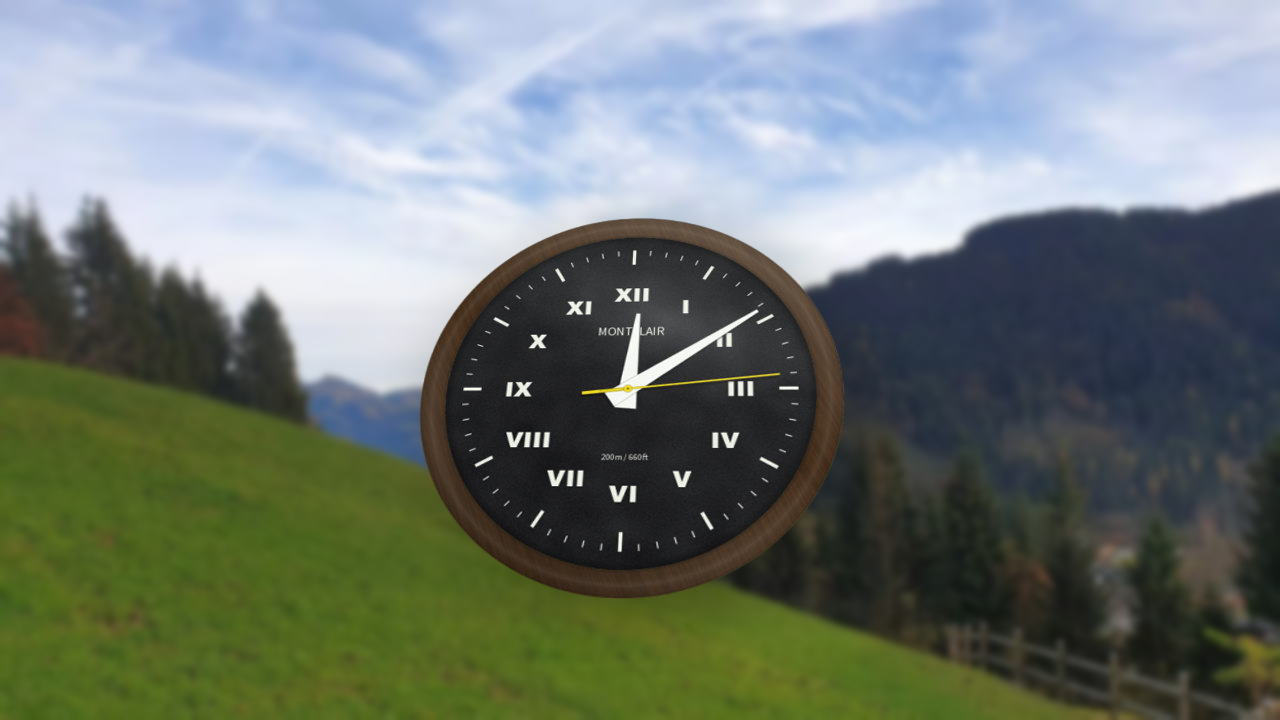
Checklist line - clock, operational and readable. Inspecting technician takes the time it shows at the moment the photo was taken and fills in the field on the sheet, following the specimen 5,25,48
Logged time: 12,09,14
